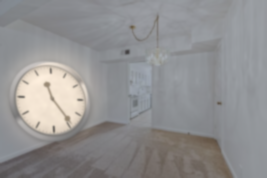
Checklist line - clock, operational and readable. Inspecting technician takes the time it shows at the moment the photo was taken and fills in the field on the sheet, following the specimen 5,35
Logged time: 11,24
